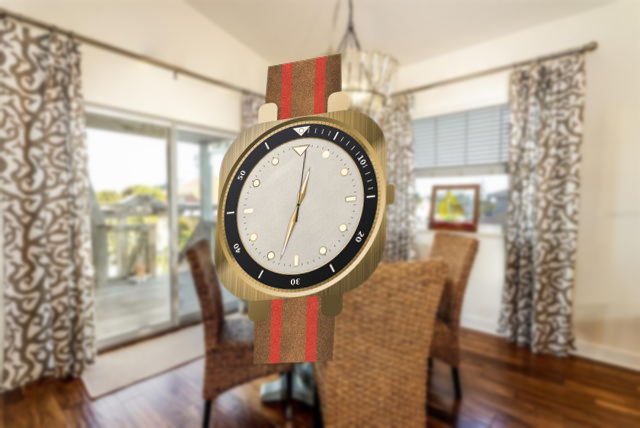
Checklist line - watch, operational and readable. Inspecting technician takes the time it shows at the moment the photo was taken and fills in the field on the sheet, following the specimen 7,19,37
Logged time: 12,33,01
